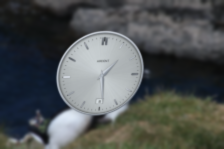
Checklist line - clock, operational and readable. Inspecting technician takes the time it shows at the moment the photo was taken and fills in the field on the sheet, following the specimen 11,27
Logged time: 1,29
